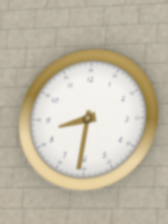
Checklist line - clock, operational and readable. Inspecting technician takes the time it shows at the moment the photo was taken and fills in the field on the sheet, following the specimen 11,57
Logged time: 8,31
